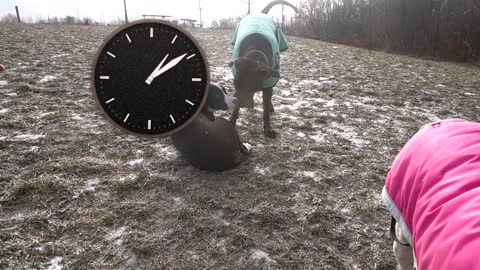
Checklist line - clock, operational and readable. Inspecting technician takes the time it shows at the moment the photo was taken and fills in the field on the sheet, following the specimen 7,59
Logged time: 1,09
